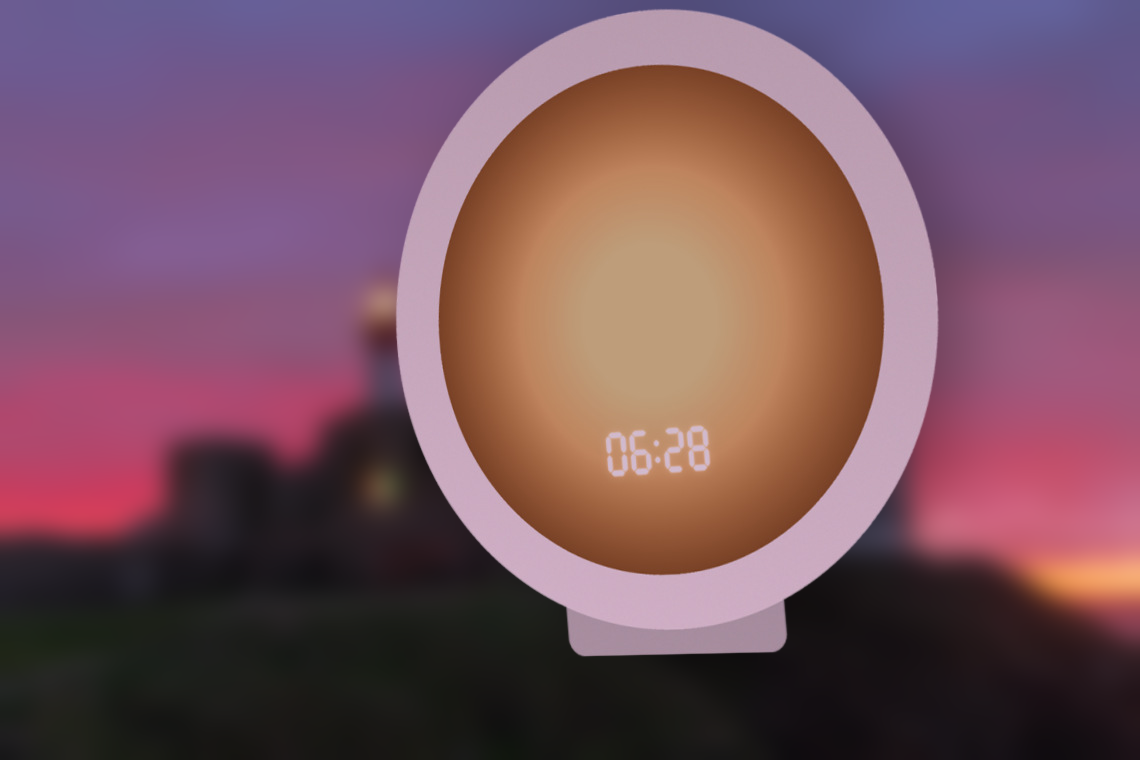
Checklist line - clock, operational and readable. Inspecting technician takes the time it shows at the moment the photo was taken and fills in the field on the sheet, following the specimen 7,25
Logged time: 6,28
